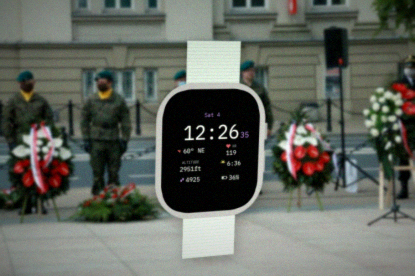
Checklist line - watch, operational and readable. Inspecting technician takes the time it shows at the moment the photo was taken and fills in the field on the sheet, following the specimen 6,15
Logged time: 12,26
